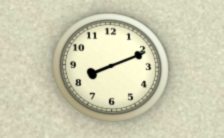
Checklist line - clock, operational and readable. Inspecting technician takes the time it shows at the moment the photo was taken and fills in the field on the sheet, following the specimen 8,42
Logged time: 8,11
